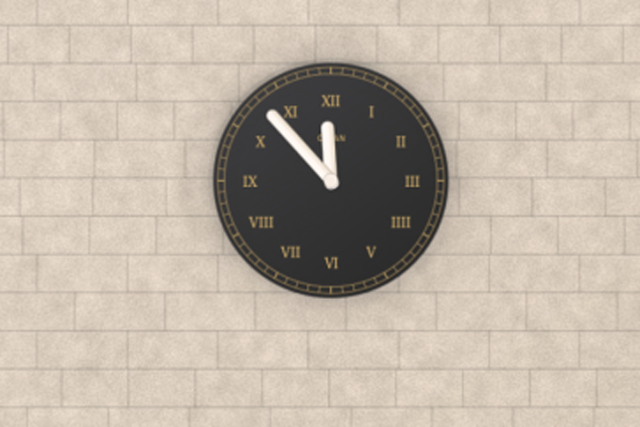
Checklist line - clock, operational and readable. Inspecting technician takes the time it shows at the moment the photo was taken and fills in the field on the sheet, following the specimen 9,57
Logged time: 11,53
